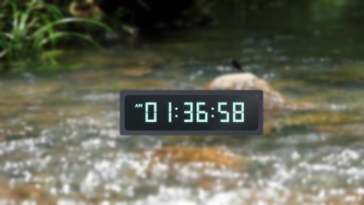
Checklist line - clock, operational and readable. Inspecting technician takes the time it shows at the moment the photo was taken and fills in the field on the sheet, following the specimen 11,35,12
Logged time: 1,36,58
